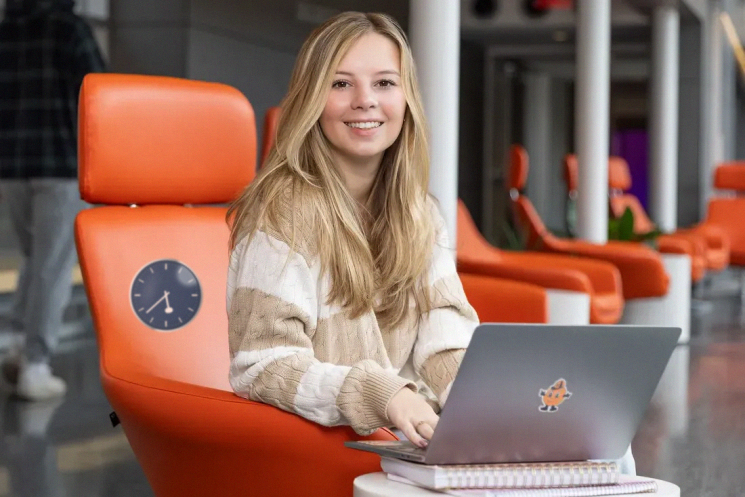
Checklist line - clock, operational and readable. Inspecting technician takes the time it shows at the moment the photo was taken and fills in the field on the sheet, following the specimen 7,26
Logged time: 5,38
